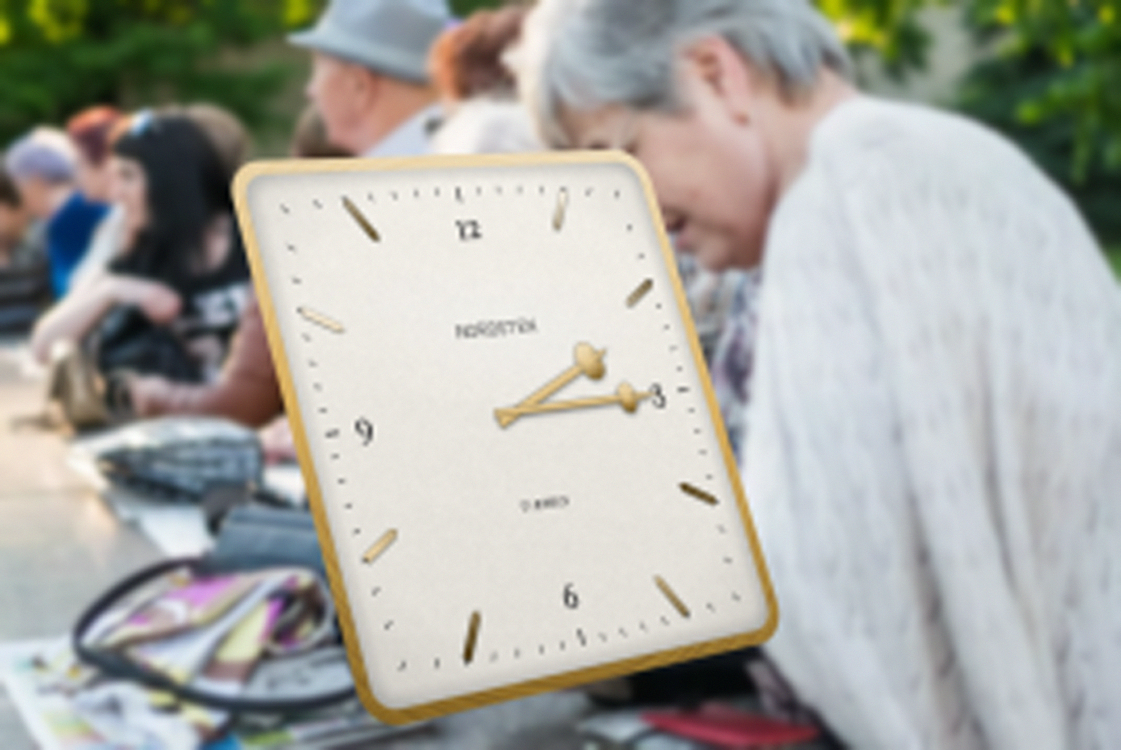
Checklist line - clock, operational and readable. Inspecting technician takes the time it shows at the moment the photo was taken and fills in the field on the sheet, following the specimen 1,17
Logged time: 2,15
